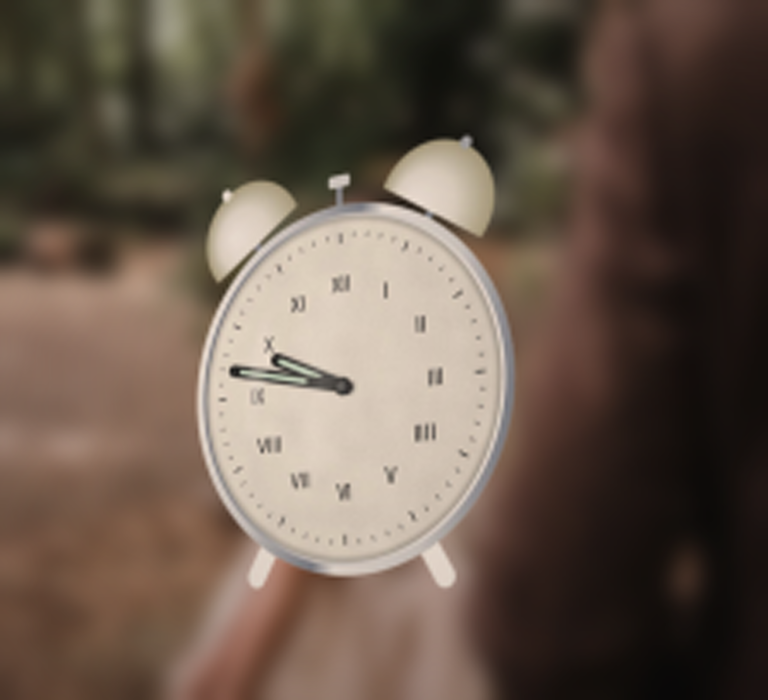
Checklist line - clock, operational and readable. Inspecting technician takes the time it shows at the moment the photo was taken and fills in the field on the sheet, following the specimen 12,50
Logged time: 9,47
